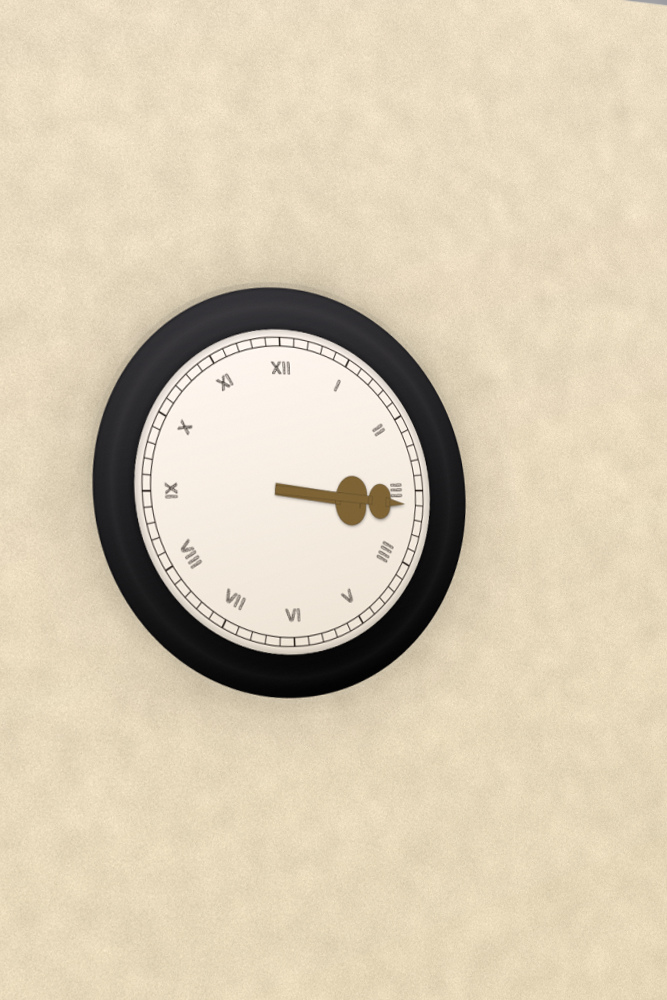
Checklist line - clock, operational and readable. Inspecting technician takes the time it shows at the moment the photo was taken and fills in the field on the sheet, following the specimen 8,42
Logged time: 3,16
